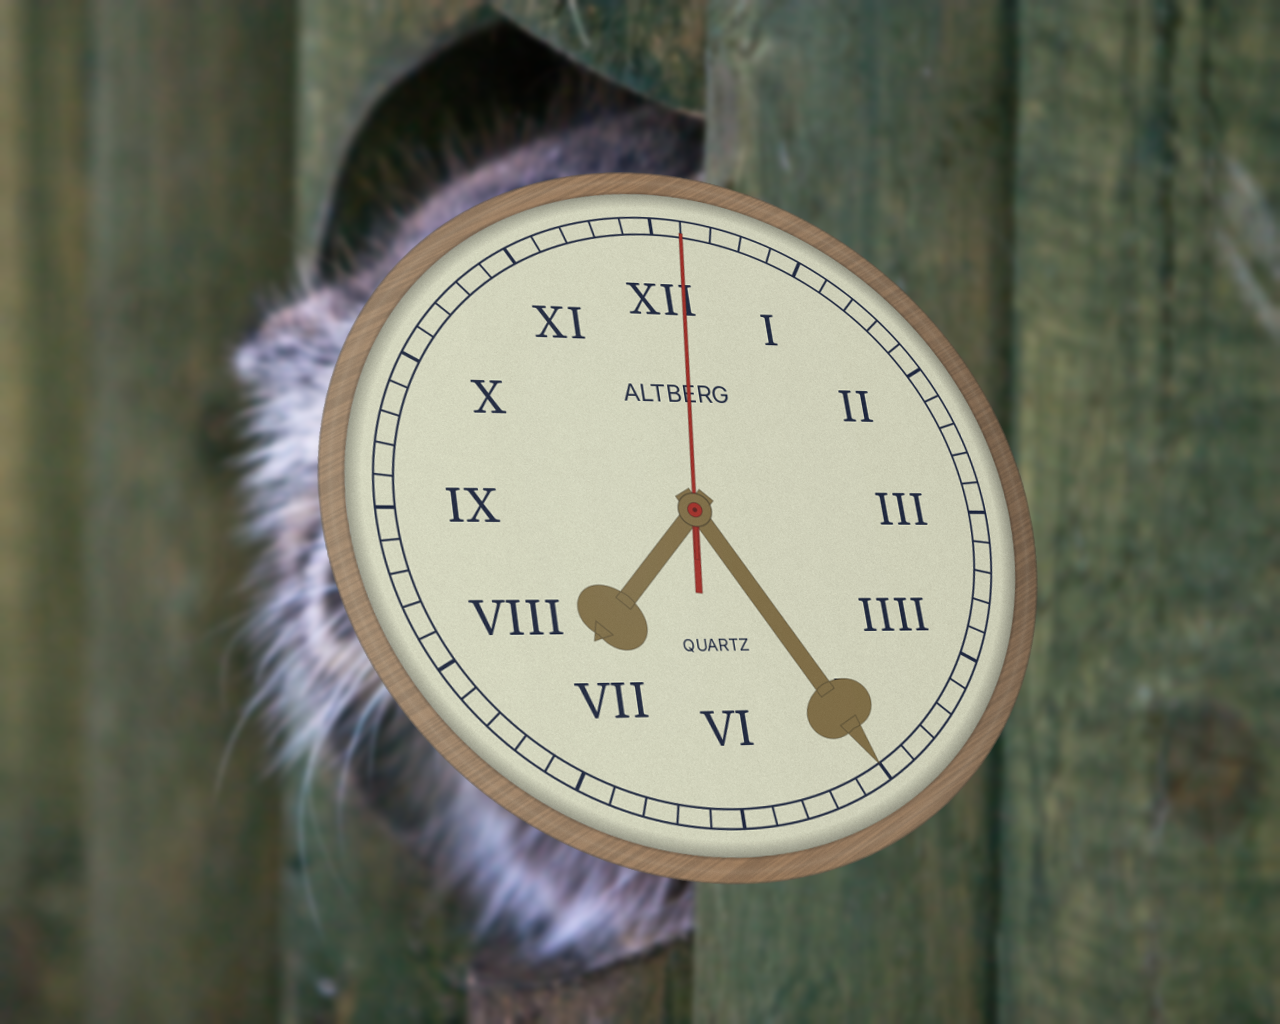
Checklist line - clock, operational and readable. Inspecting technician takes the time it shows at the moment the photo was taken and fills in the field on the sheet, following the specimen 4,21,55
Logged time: 7,25,01
